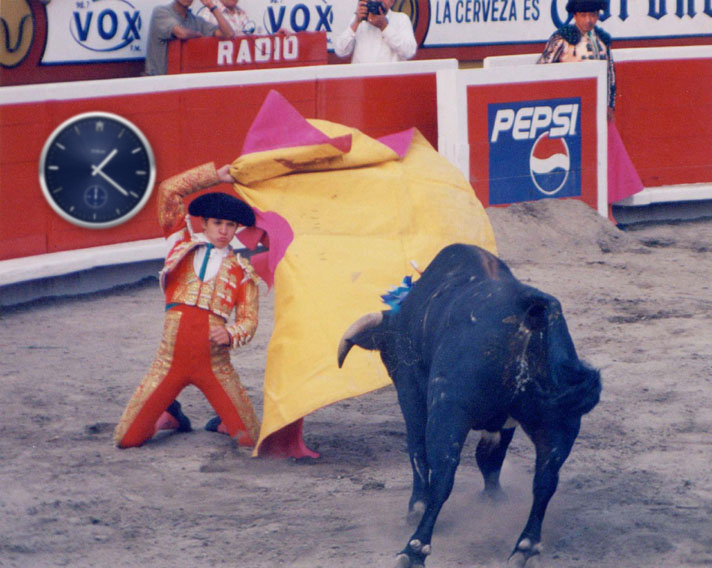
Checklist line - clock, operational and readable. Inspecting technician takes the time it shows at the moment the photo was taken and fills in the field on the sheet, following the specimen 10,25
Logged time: 1,21
